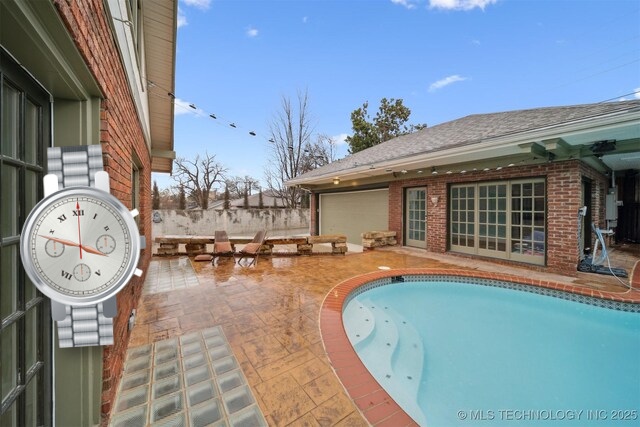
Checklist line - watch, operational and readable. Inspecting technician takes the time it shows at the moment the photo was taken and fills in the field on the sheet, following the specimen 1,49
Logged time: 3,48
